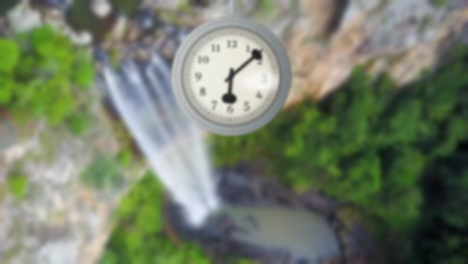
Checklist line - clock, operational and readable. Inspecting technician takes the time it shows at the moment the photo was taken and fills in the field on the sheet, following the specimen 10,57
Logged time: 6,08
